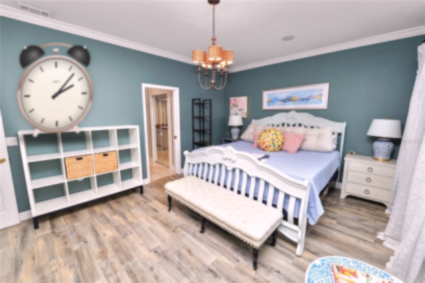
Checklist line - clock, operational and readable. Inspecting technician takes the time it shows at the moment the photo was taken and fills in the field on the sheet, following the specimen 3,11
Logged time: 2,07
